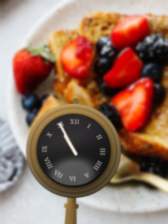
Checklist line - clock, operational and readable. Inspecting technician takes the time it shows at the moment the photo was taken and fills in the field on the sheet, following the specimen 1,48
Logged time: 10,55
